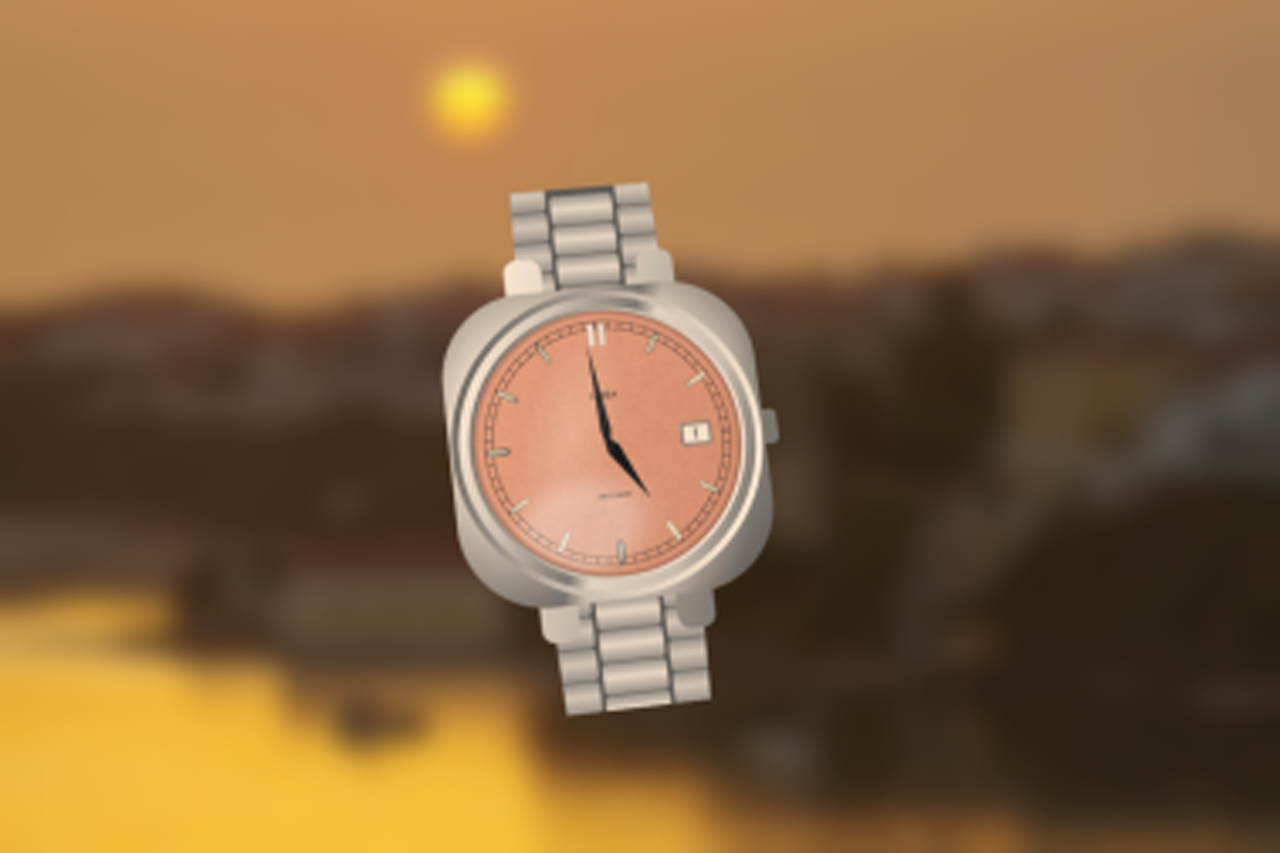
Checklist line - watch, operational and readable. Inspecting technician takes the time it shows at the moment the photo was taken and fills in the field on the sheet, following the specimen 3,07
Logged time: 4,59
